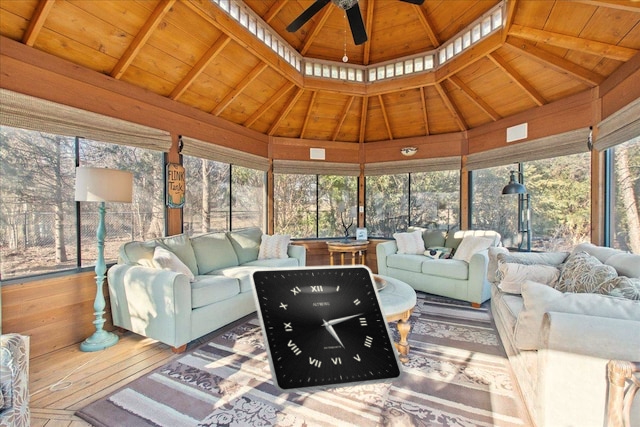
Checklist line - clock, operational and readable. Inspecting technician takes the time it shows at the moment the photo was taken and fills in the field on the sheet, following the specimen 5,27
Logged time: 5,13
